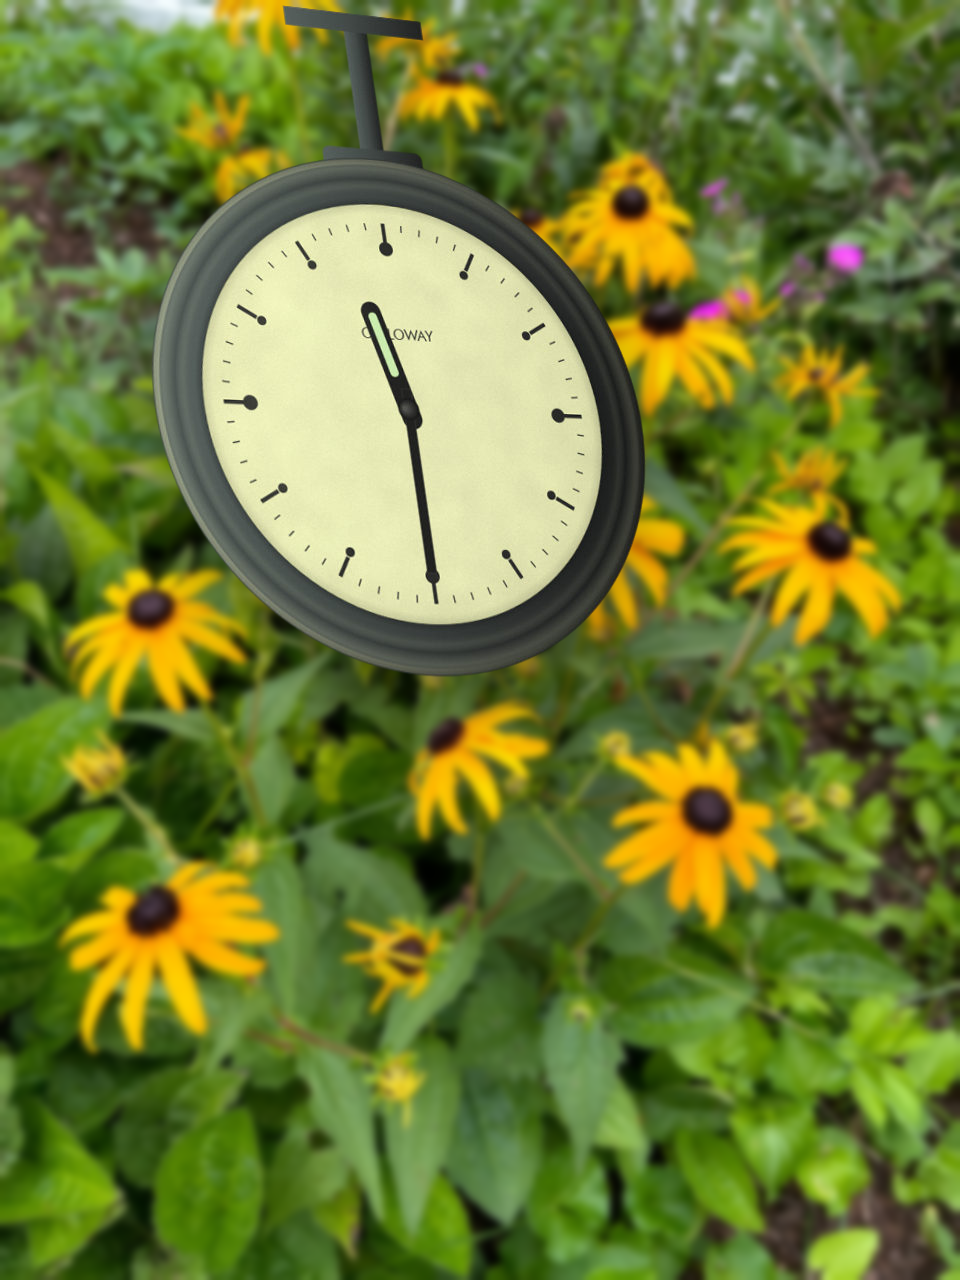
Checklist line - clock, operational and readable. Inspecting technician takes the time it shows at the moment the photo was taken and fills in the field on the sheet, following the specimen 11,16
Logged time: 11,30
